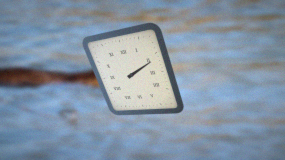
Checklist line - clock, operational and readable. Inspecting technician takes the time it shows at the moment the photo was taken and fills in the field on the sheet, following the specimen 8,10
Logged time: 2,11
